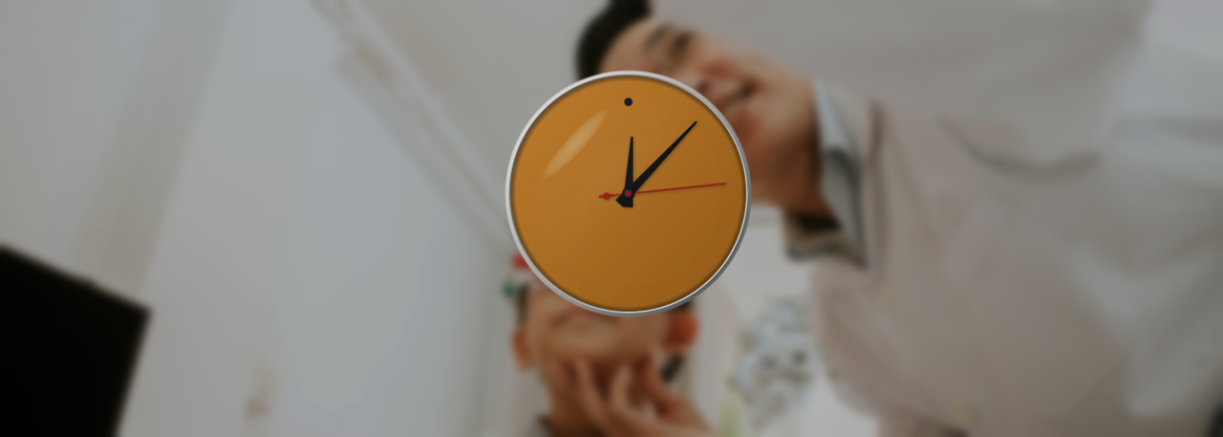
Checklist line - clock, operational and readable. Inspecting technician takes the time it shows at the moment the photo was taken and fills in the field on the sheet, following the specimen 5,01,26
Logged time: 12,07,14
